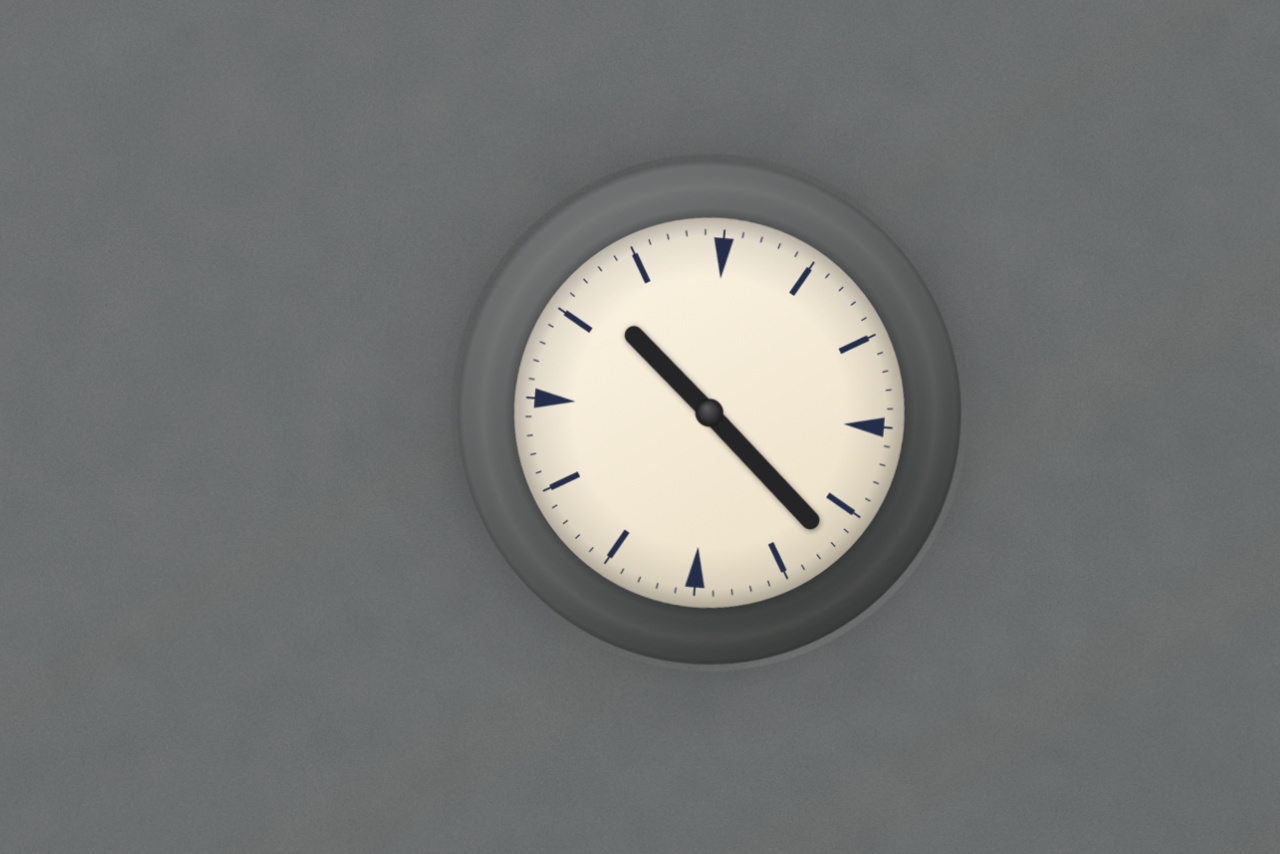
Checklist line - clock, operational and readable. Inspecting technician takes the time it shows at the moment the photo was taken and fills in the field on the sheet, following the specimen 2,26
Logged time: 10,22
